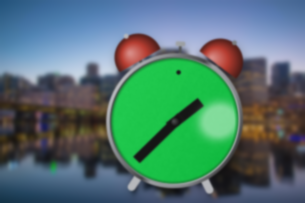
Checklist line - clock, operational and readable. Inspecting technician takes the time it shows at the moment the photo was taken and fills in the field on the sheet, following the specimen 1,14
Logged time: 1,37
